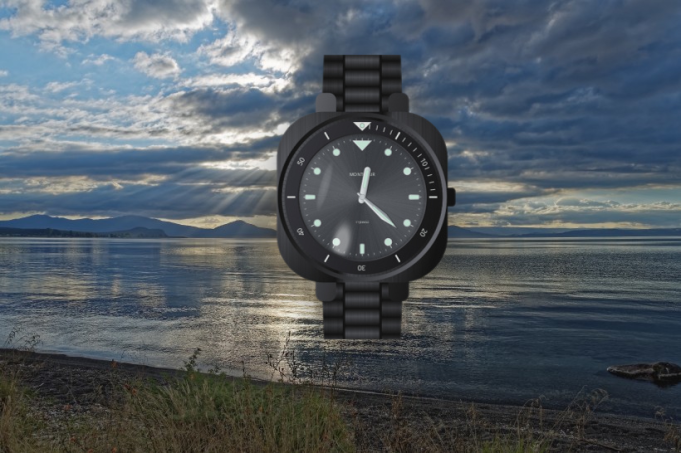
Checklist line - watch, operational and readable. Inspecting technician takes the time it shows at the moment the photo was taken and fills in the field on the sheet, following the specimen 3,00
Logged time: 12,22
